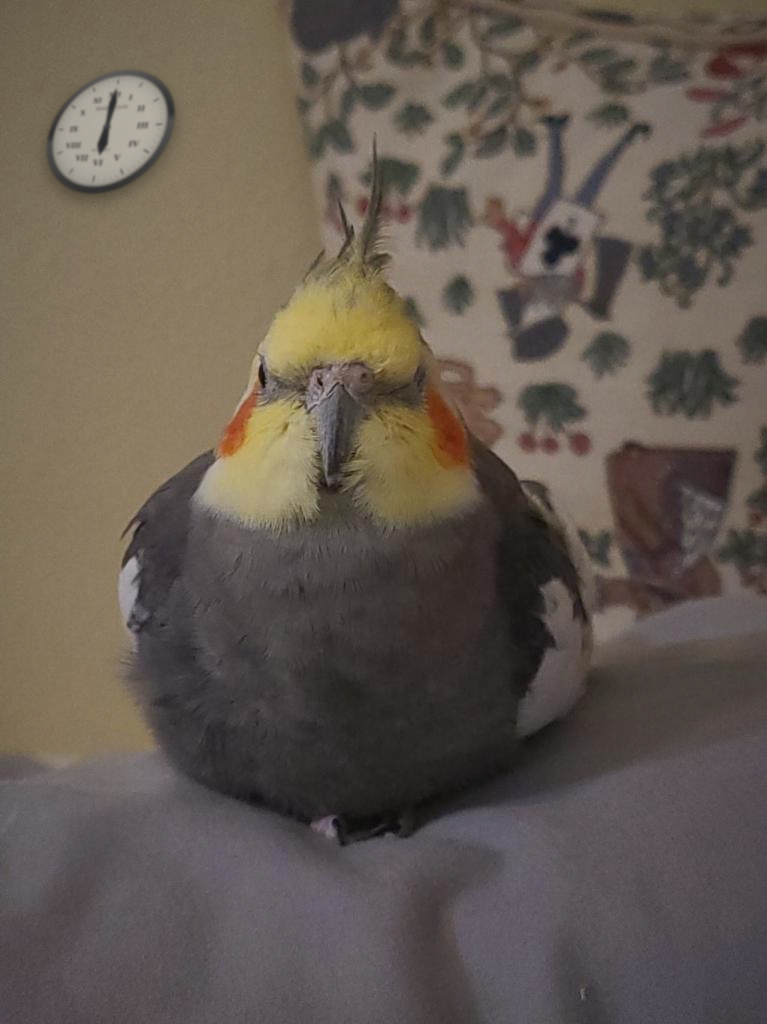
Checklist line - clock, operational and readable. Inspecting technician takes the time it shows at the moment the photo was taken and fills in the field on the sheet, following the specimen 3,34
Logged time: 6,00
